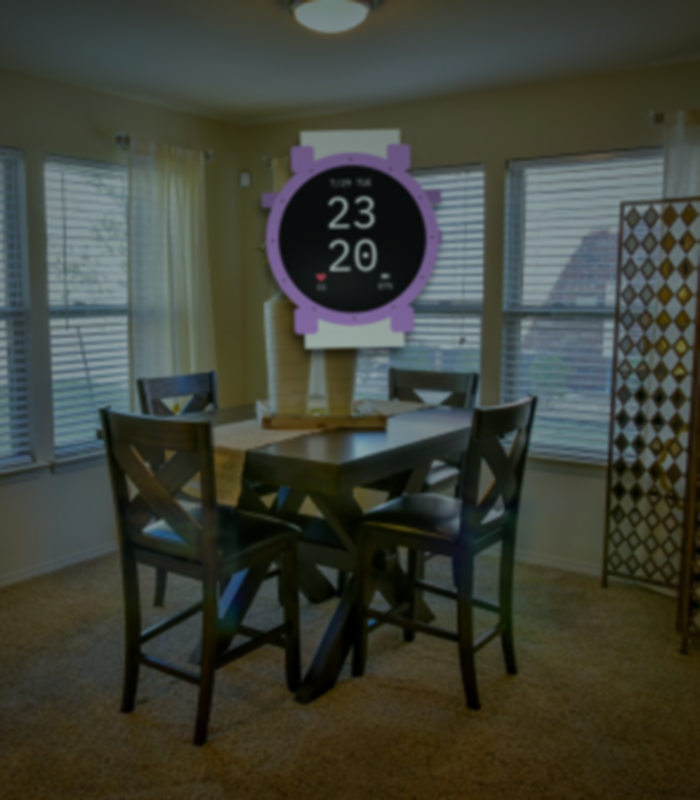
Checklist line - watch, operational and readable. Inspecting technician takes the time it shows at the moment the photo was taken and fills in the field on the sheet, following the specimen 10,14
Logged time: 23,20
